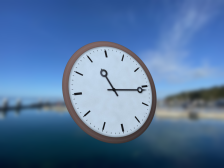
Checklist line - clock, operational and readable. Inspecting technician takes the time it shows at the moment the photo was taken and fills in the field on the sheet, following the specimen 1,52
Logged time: 11,16
